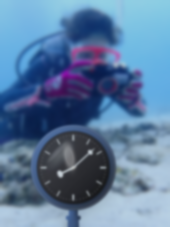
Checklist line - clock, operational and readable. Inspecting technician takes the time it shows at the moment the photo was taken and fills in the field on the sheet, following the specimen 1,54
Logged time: 8,08
